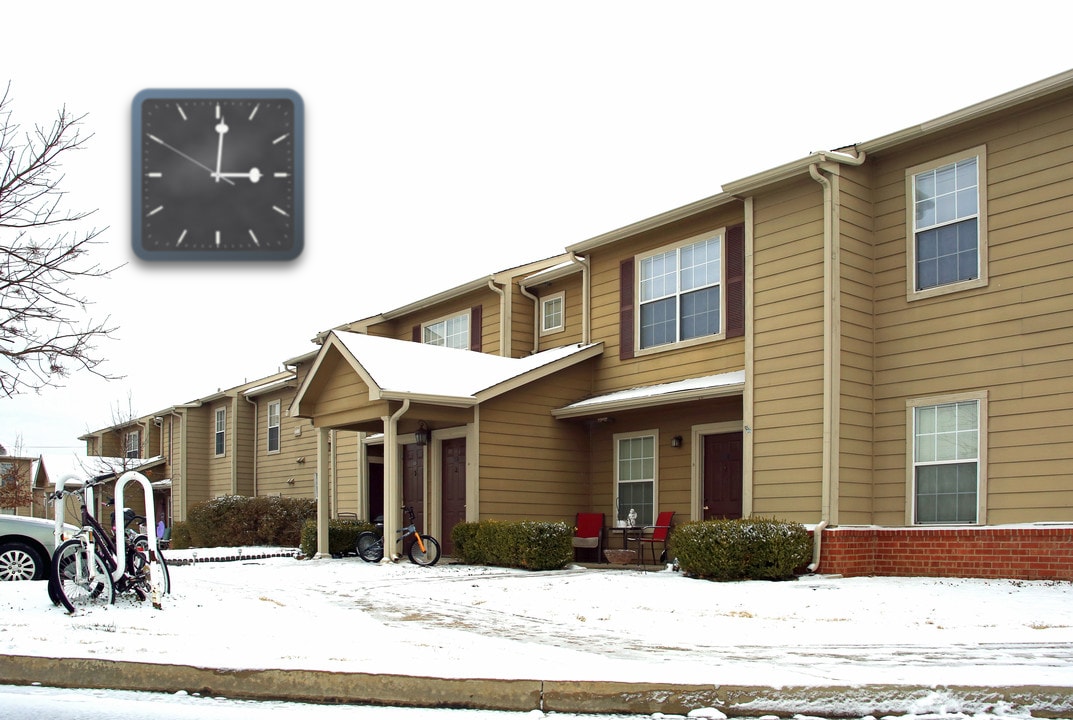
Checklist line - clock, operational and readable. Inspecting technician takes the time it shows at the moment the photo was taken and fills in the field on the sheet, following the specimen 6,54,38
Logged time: 3,00,50
